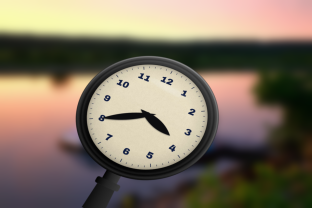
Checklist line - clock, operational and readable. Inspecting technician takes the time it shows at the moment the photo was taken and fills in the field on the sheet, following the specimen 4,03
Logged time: 3,40
